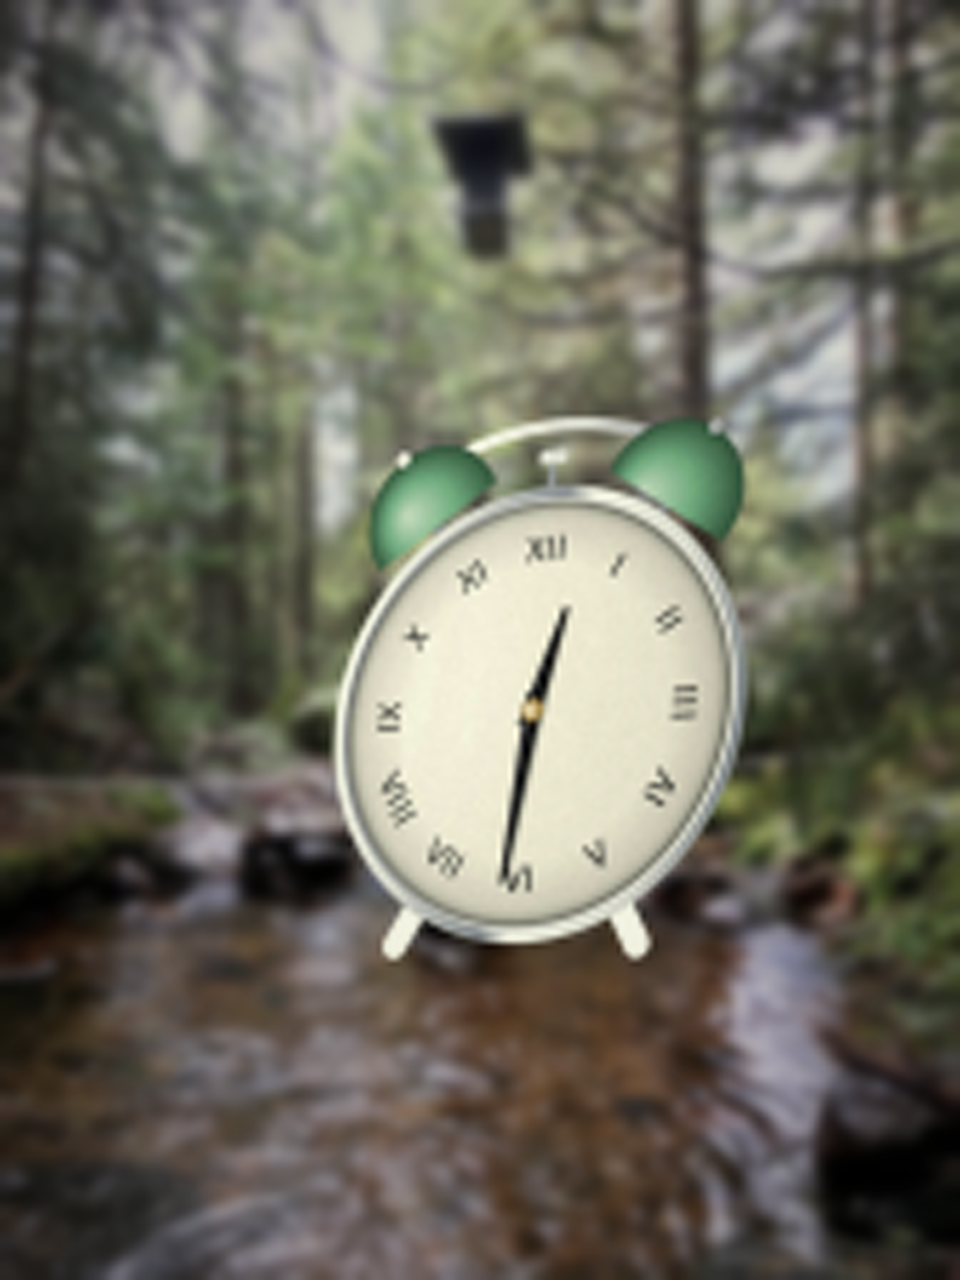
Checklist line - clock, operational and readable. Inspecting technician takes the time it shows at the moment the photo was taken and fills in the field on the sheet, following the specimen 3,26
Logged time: 12,31
